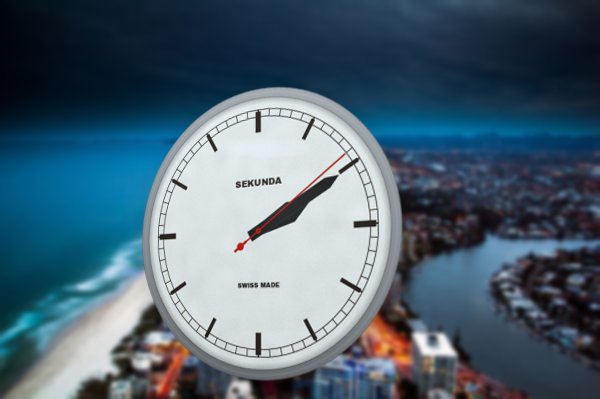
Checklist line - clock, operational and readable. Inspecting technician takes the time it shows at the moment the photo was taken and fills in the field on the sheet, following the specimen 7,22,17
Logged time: 2,10,09
